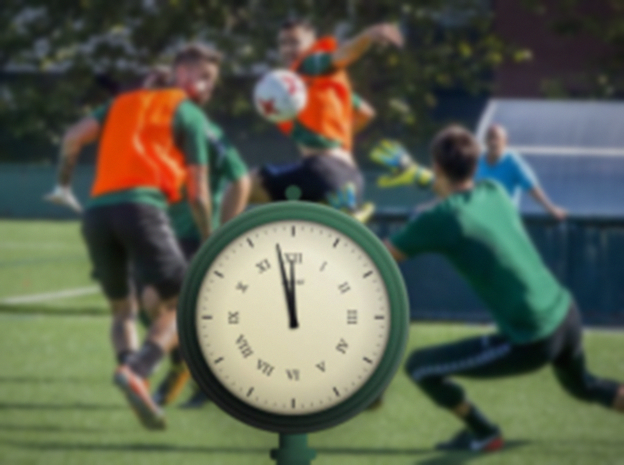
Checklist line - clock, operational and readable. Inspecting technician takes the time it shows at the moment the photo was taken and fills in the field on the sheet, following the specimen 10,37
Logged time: 11,58
